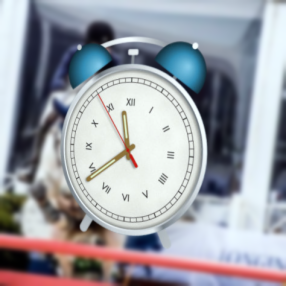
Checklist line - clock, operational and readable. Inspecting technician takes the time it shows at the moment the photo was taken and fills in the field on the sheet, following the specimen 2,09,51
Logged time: 11,38,54
